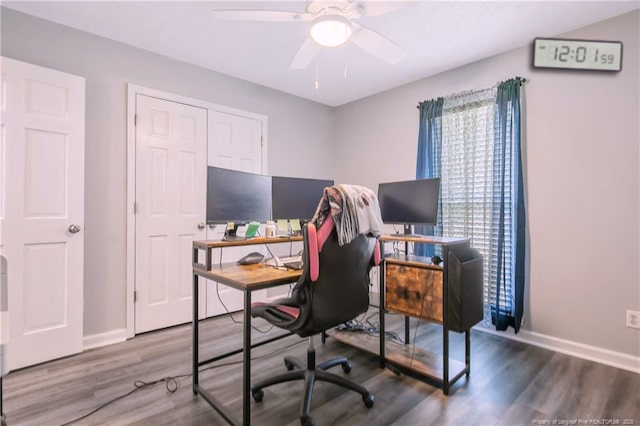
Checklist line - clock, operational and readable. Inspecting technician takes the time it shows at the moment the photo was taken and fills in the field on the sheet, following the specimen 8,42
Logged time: 12,01
